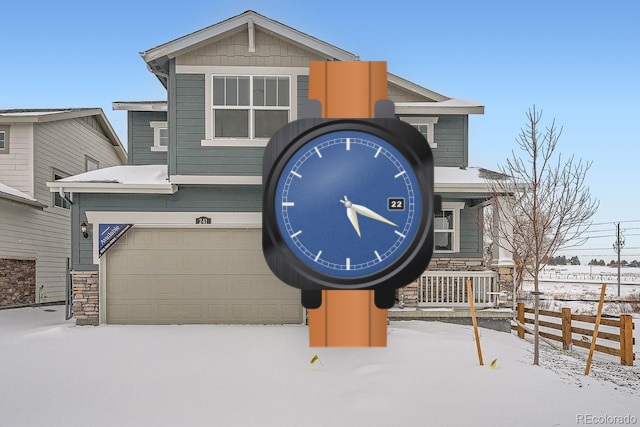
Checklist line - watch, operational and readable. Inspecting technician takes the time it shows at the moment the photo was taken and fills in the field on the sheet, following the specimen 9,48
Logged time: 5,19
